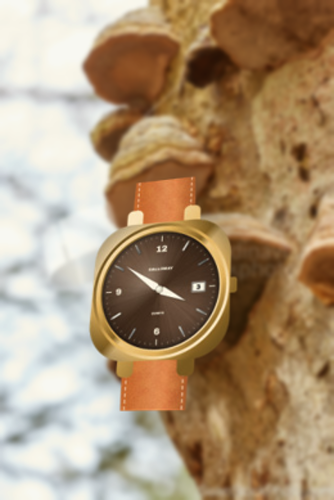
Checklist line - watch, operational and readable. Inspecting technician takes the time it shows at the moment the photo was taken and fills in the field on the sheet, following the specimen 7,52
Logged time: 3,51
